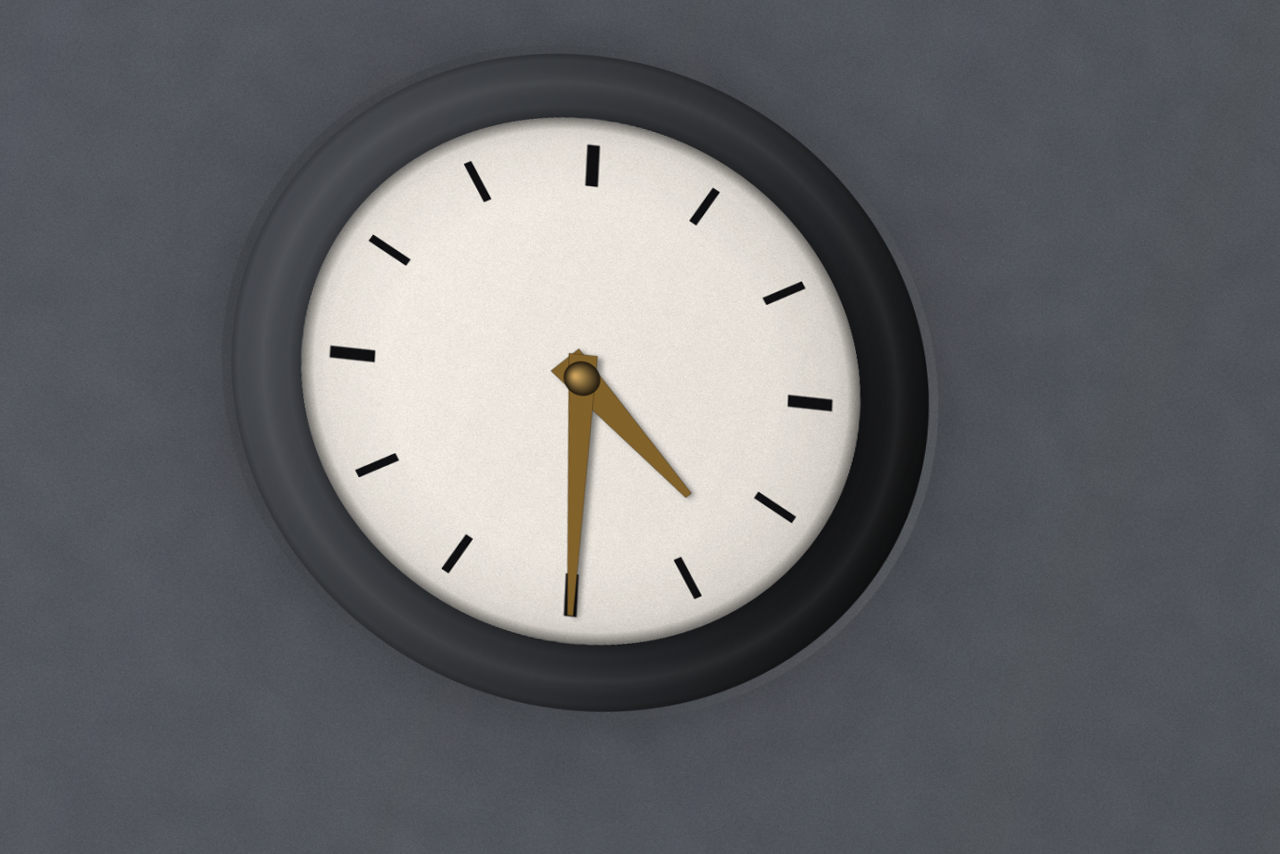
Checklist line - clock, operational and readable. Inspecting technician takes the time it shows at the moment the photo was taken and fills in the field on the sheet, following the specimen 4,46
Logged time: 4,30
